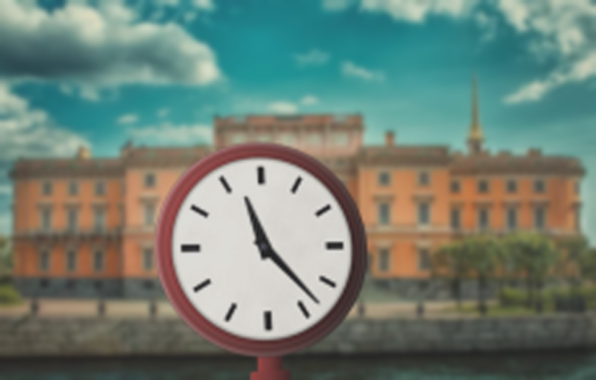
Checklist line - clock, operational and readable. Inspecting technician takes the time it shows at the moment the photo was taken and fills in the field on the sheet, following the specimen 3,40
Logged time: 11,23
